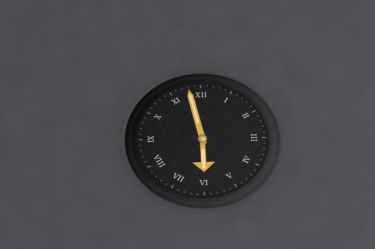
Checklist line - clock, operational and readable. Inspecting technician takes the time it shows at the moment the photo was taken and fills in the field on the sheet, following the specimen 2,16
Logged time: 5,58
